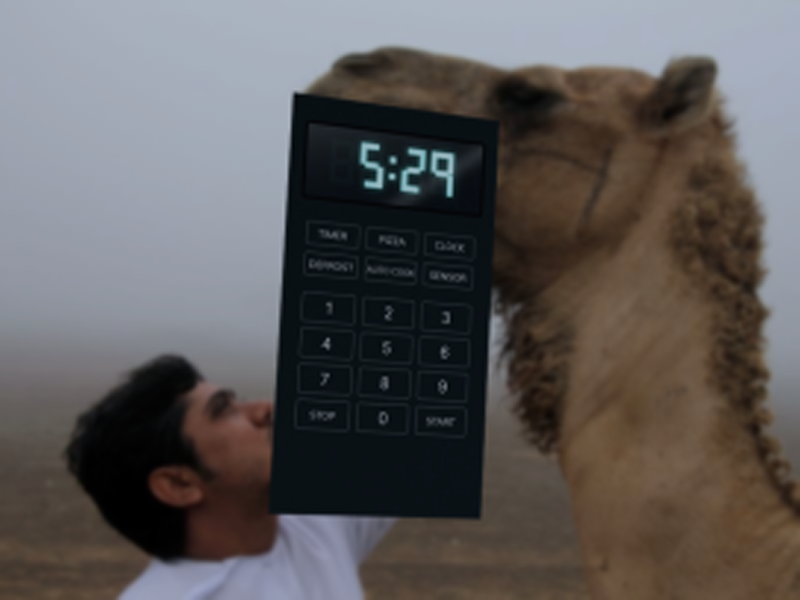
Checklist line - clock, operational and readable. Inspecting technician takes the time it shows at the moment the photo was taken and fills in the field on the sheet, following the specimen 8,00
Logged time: 5,29
